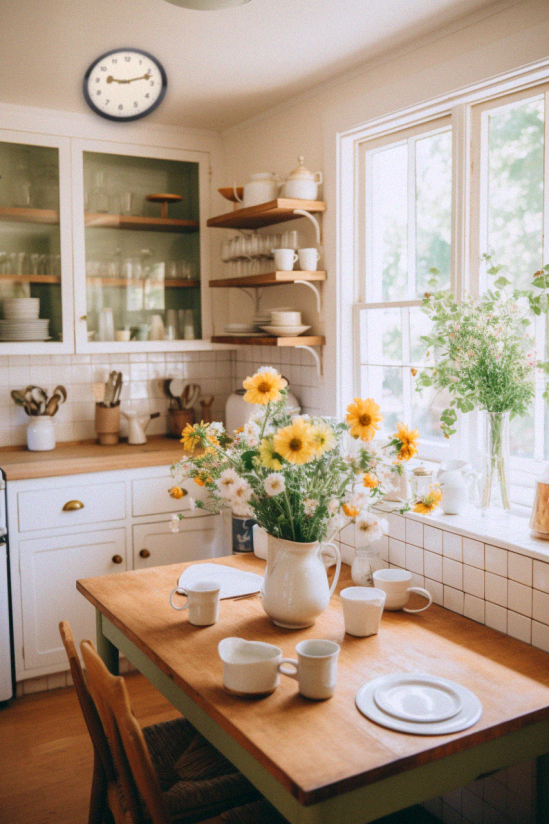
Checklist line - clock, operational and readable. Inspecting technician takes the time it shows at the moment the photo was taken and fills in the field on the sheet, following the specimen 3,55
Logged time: 9,12
